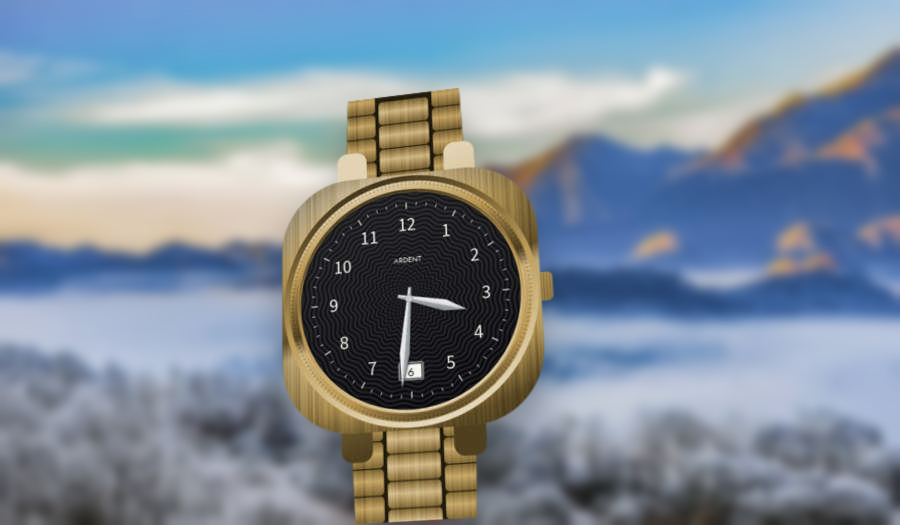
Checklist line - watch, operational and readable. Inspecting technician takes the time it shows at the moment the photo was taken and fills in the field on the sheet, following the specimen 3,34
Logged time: 3,31
